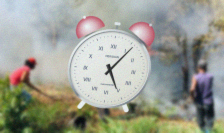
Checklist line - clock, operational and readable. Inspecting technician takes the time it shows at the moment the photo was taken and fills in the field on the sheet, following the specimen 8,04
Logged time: 5,06
